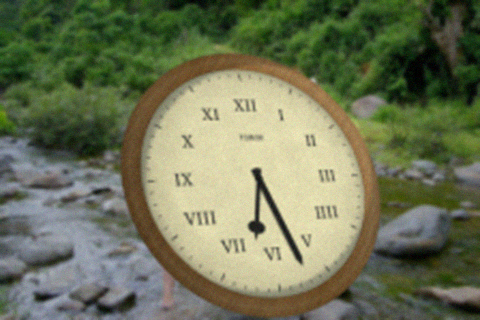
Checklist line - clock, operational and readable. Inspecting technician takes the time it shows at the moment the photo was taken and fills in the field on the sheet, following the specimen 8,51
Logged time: 6,27
